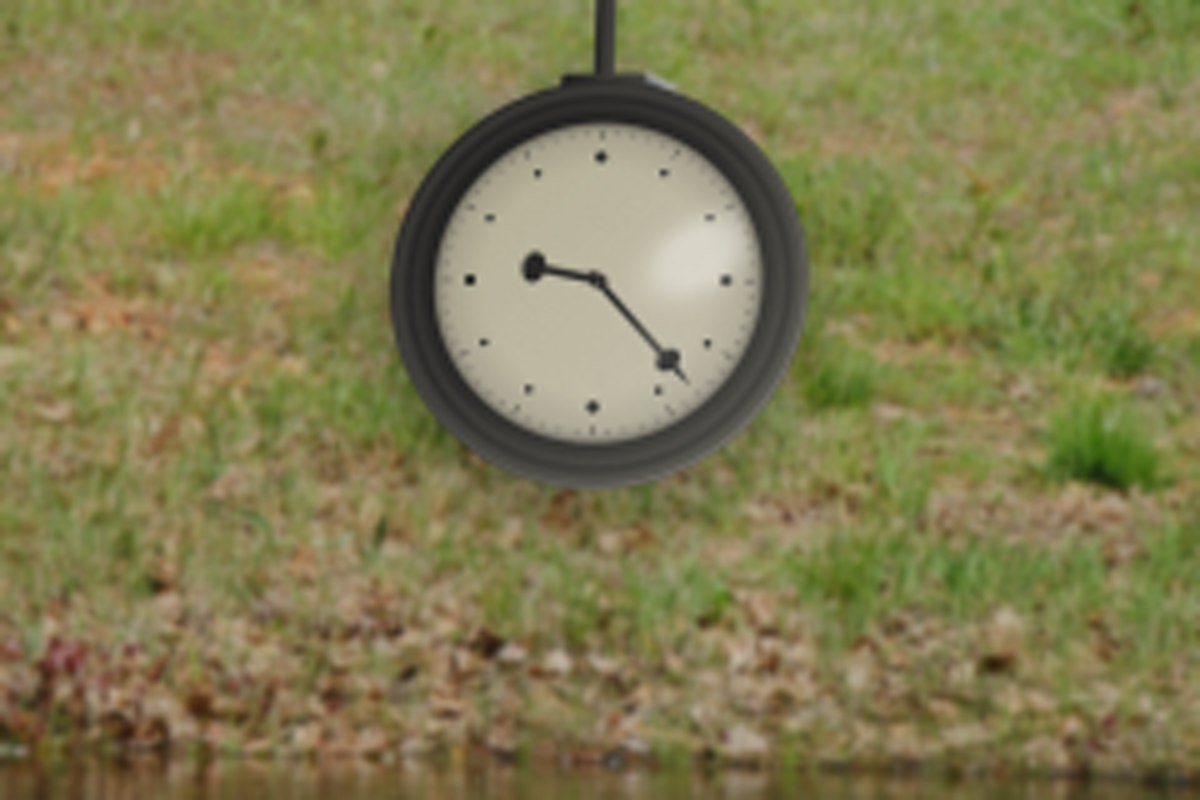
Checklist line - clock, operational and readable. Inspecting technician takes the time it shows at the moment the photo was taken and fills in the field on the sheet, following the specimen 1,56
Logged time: 9,23
